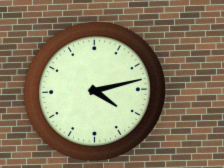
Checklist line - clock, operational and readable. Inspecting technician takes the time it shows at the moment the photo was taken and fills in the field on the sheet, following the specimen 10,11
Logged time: 4,13
